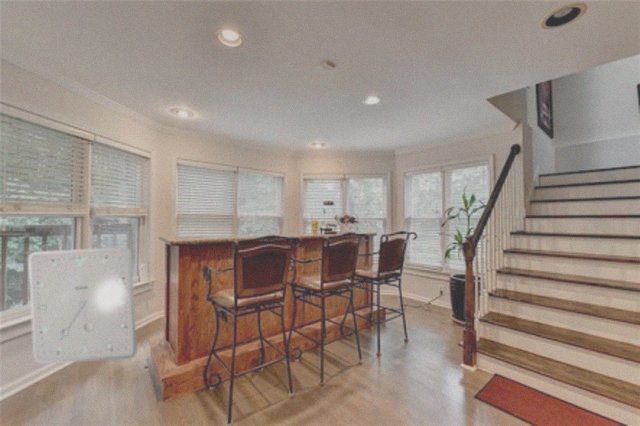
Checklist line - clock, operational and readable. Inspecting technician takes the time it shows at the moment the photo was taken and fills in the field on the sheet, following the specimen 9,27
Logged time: 5,36
